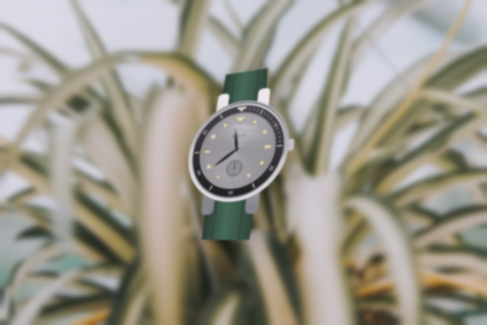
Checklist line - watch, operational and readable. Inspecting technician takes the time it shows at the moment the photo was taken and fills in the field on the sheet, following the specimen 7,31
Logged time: 11,39
